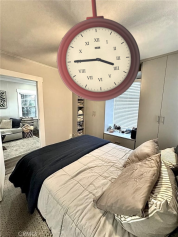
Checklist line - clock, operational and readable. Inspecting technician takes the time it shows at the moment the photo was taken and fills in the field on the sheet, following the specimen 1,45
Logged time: 3,45
